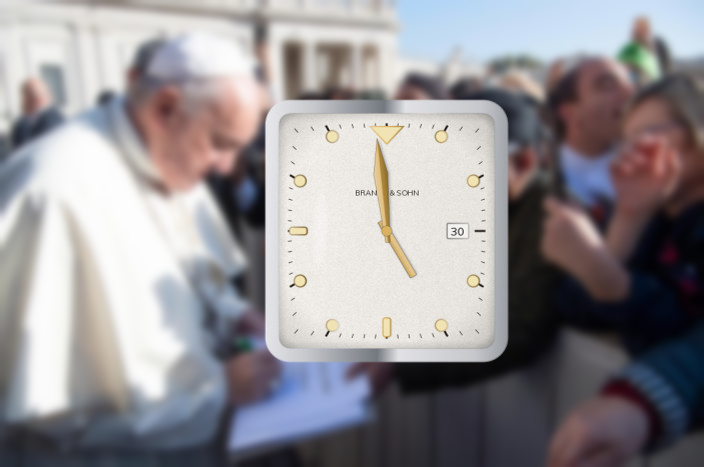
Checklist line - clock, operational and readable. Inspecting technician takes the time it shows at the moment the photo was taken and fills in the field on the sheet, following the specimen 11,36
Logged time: 4,59
